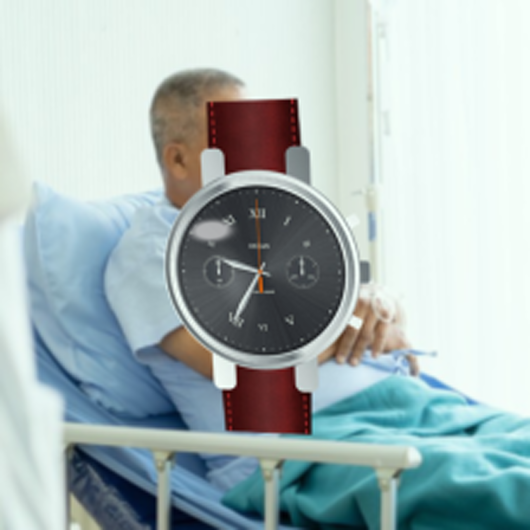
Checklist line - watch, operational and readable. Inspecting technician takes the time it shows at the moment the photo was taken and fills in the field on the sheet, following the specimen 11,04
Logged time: 9,35
